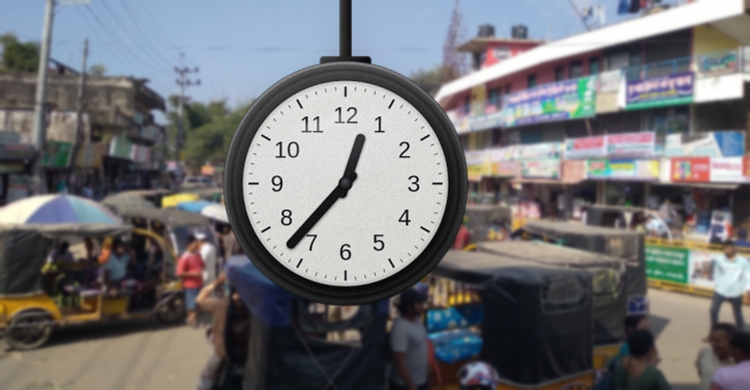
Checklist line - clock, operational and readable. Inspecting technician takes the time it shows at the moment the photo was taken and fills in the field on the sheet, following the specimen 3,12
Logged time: 12,37
